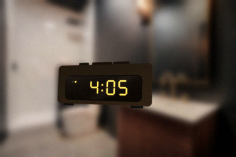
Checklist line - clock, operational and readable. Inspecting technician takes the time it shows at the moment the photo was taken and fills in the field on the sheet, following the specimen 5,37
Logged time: 4,05
